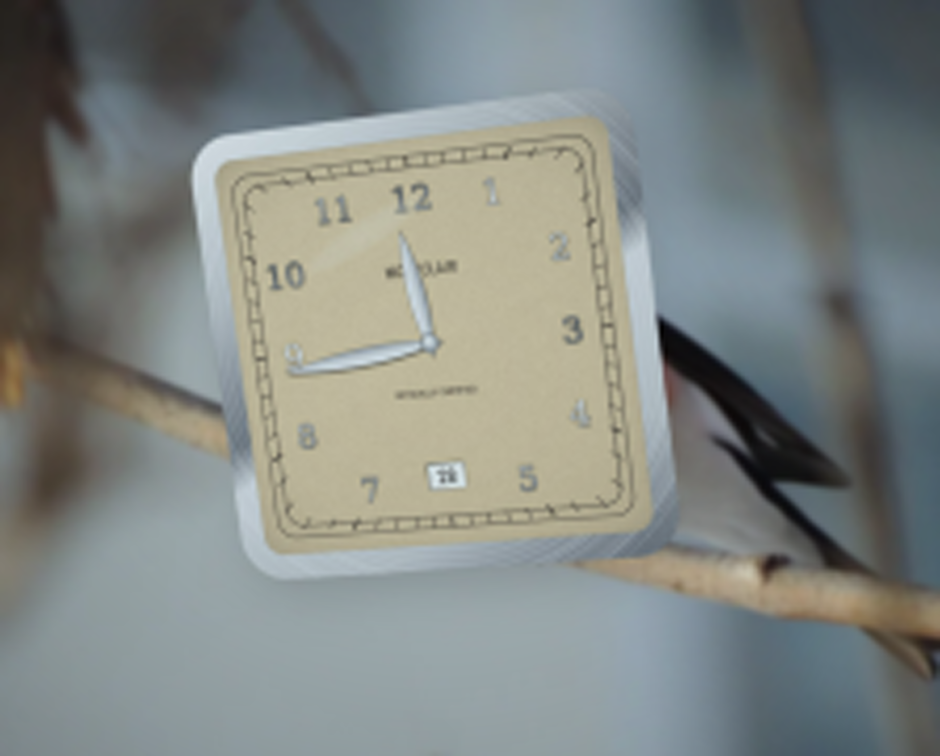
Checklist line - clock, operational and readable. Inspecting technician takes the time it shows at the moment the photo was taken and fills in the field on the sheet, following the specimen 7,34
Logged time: 11,44
